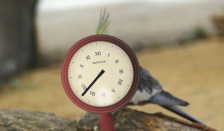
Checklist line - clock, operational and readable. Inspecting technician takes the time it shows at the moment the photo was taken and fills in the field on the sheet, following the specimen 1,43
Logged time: 7,38
